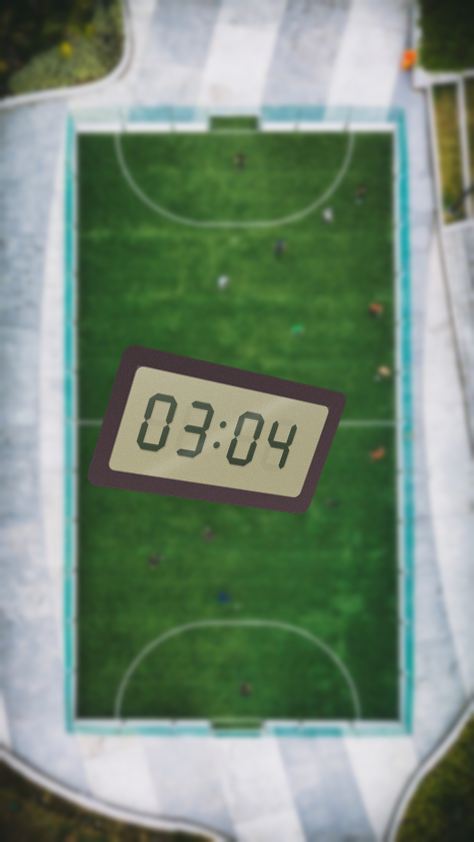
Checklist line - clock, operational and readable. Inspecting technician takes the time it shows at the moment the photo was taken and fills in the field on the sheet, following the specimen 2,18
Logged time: 3,04
